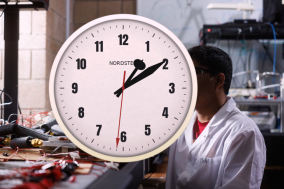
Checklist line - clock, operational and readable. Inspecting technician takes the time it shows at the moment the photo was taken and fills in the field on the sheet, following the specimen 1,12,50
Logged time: 1,09,31
